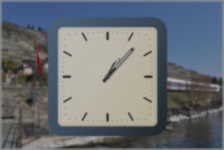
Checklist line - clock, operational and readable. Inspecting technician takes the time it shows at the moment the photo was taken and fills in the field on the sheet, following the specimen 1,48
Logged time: 1,07
